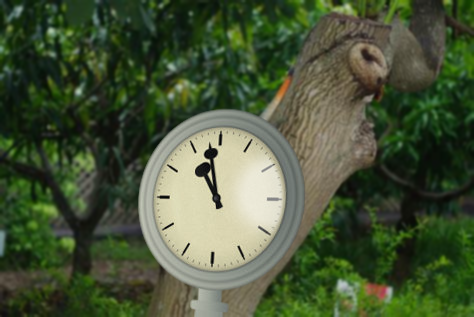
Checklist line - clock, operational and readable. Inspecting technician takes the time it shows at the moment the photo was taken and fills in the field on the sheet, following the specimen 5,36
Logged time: 10,58
